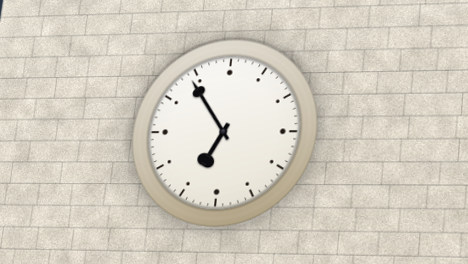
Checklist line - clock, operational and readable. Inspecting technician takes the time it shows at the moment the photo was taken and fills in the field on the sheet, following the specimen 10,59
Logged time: 6,54
